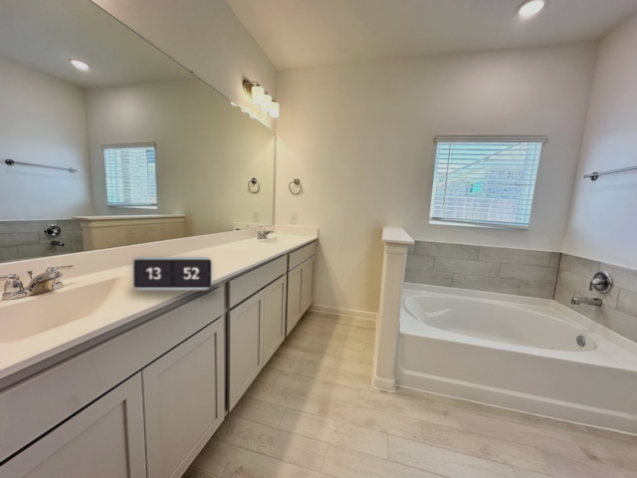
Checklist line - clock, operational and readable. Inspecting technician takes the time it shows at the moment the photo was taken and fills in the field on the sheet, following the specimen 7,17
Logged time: 13,52
